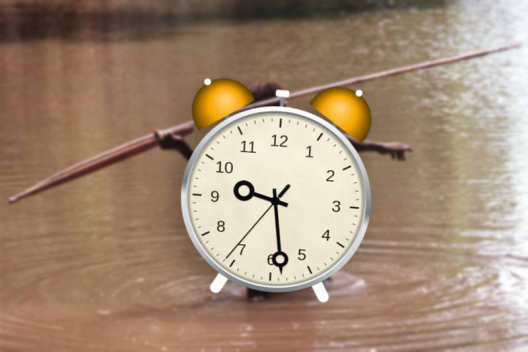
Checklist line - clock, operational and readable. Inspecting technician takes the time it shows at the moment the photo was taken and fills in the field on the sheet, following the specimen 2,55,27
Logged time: 9,28,36
